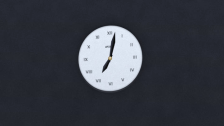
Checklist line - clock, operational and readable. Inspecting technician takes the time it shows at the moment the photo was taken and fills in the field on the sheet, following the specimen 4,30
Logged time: 7,02
